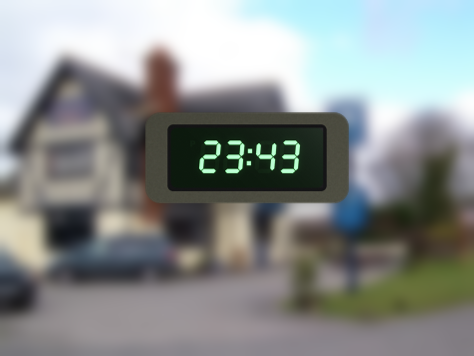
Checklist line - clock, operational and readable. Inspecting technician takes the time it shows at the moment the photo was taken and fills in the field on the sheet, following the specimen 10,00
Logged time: 23,43
